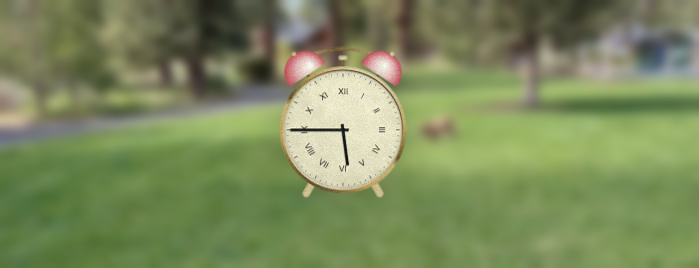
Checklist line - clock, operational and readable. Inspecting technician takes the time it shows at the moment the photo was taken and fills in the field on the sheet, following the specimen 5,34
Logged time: 5,45
